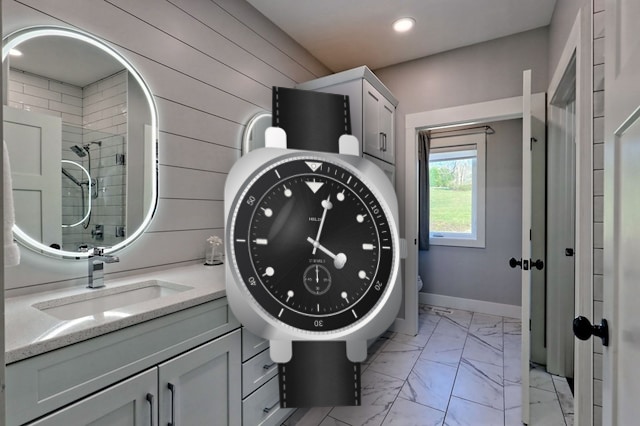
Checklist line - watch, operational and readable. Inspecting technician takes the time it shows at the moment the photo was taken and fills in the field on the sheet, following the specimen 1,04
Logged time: 4,03
